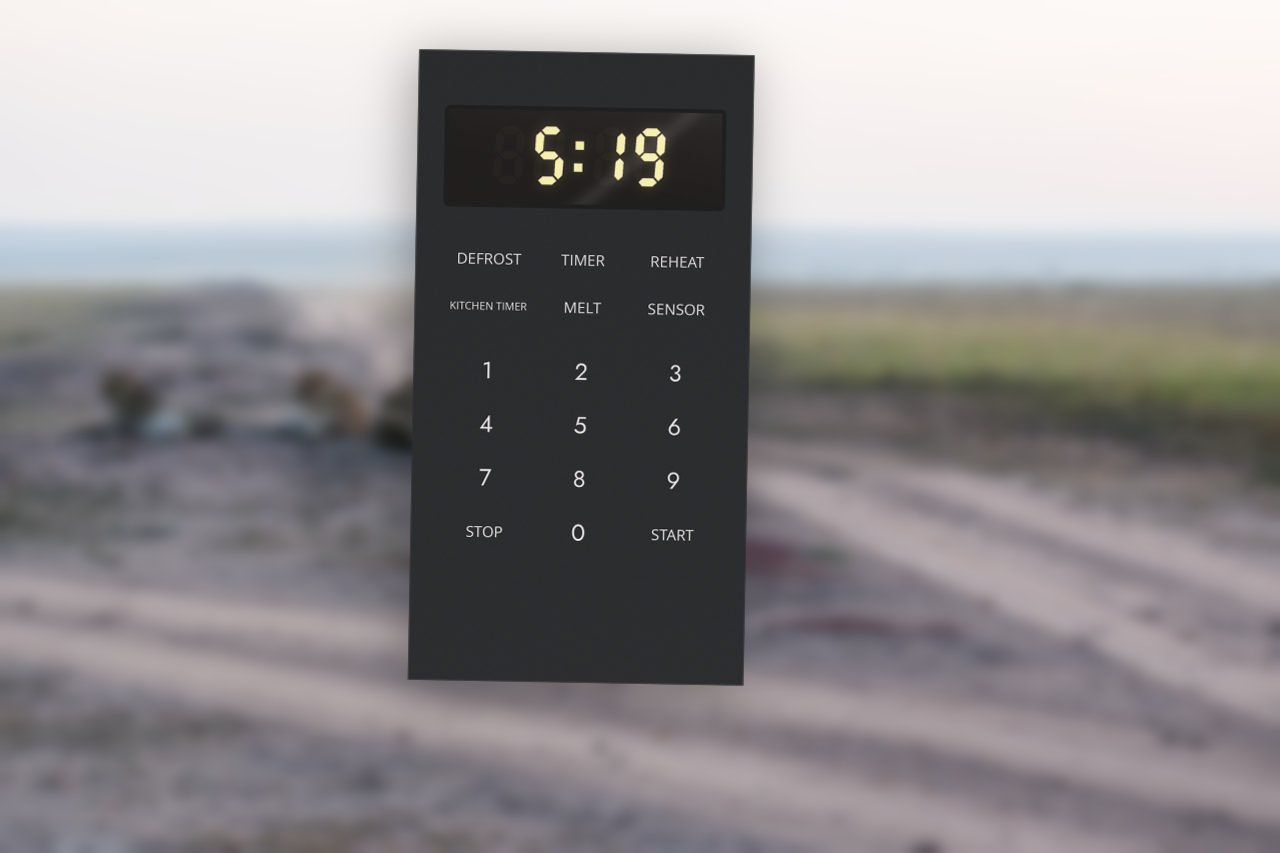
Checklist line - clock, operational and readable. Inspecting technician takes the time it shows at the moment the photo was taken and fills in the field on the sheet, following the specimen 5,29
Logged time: 5,19
